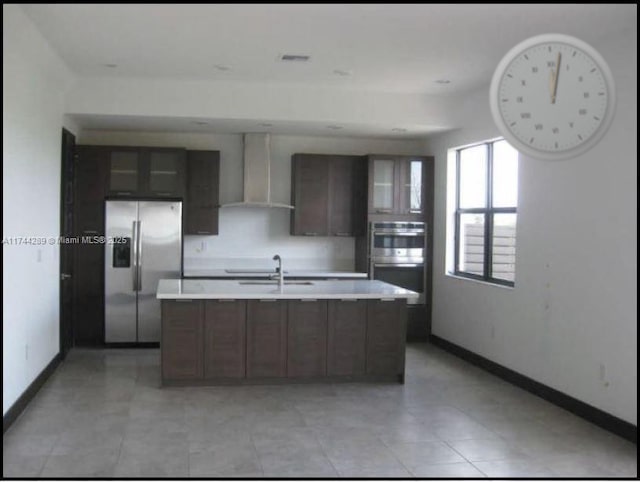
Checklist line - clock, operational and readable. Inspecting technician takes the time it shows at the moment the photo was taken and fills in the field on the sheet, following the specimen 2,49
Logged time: 12,02
